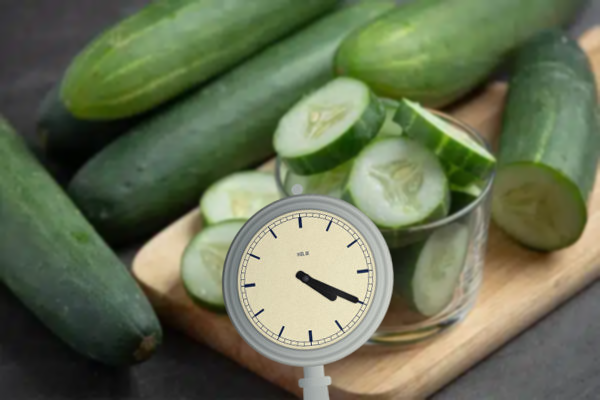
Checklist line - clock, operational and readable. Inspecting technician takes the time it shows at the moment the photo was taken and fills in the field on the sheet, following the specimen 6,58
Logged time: 4,20
